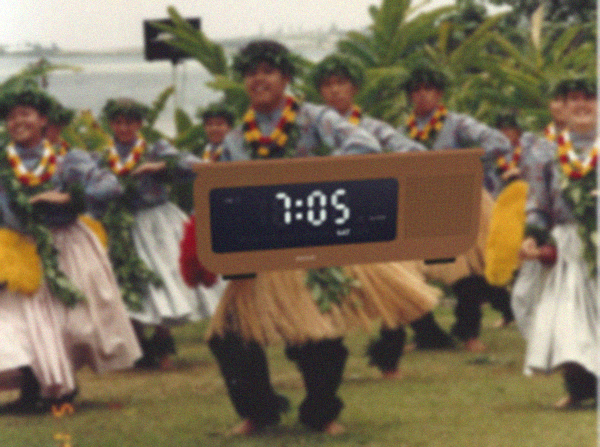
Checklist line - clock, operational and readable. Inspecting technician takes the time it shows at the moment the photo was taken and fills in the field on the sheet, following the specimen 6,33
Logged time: 7,05
